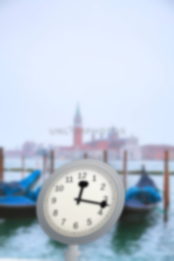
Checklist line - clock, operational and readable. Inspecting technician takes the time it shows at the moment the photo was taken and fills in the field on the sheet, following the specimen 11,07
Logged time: 12,17
